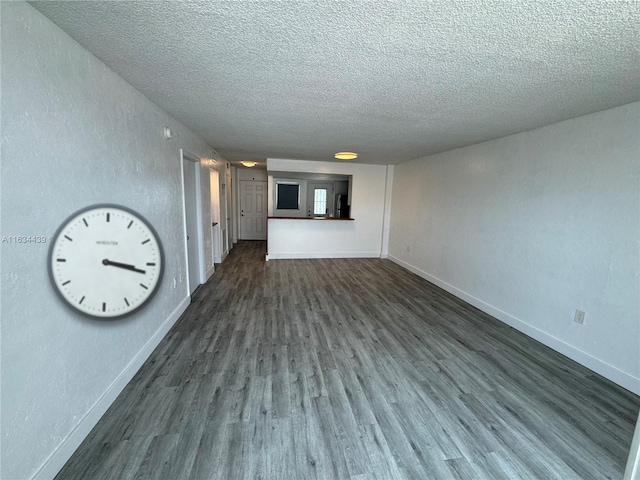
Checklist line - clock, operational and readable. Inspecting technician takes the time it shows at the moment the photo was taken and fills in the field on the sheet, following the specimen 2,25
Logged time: 3,17
